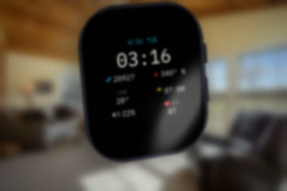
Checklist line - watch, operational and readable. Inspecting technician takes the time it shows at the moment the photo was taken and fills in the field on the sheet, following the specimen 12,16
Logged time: 3,16
